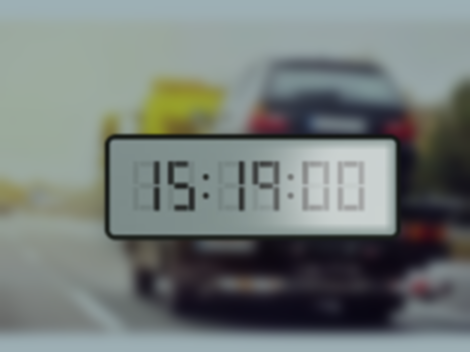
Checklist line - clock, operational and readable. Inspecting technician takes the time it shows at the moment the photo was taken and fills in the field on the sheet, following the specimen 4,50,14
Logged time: 15,19,00
